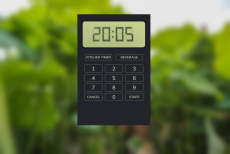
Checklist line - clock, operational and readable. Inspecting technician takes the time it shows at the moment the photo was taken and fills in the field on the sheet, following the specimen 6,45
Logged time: 20,05
